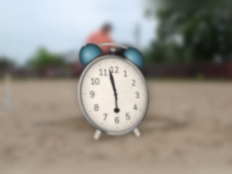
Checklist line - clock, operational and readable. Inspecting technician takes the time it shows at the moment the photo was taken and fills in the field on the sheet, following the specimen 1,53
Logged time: 5,58
